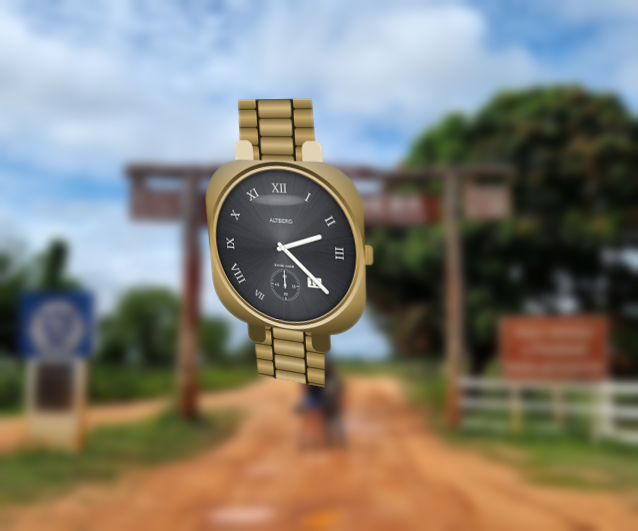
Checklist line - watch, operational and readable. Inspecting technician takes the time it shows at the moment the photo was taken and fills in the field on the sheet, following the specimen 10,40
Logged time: 2,22
